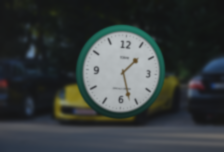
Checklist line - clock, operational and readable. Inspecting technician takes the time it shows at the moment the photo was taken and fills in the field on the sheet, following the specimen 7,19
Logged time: 1,27
